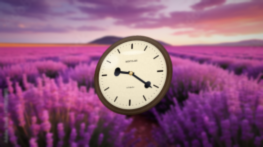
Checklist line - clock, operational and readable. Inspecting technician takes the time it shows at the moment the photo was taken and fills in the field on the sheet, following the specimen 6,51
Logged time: 9,21
